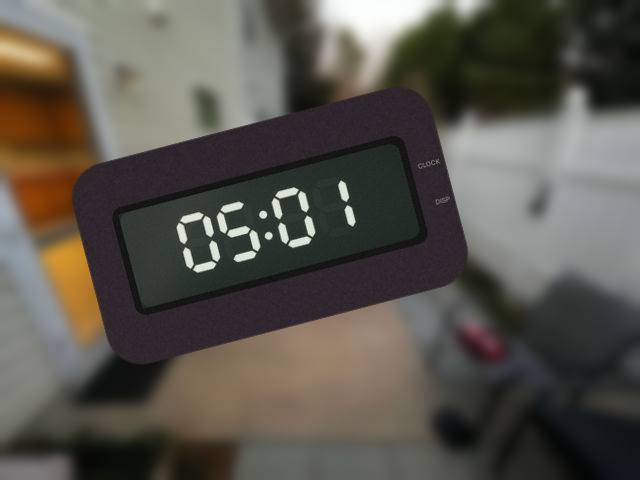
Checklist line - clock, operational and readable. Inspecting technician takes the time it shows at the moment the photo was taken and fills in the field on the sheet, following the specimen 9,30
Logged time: 5,01
